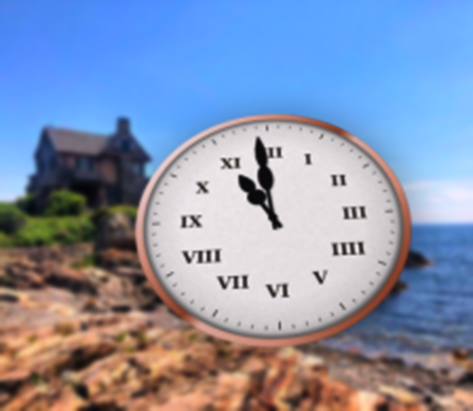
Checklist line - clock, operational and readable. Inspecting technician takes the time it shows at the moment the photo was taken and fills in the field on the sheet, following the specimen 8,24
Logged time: 10,59
